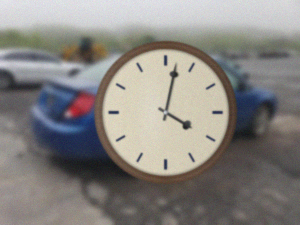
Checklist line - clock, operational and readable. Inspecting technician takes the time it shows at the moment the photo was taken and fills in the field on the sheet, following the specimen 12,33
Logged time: 4,02
